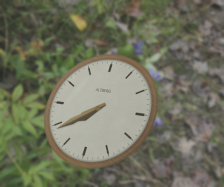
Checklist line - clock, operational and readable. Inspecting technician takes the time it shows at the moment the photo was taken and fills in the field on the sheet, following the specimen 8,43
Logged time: 7,39
